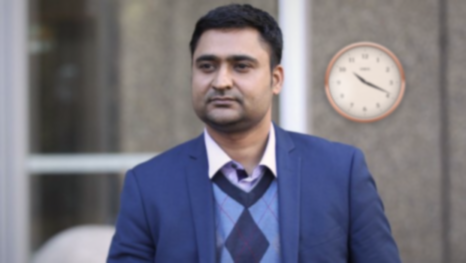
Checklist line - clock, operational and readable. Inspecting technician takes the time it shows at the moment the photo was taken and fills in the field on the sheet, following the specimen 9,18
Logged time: 10,19
